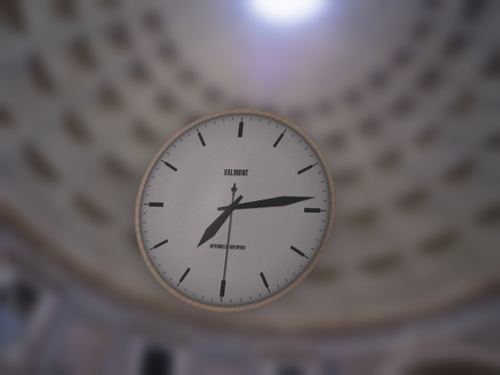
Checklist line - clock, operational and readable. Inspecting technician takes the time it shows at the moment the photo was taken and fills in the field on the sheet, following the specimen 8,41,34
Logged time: 7,13,30
